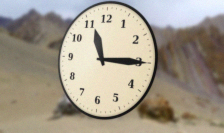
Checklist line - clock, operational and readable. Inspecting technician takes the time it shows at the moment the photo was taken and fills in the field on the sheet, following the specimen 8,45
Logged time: 11,15
